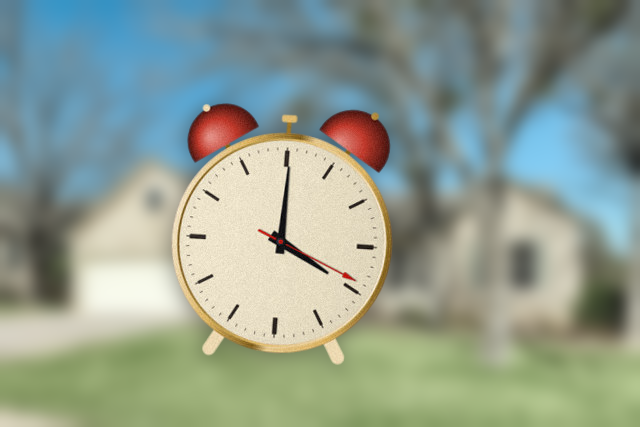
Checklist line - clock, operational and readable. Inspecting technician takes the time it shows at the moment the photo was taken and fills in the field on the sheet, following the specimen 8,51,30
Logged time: 4,00,19
